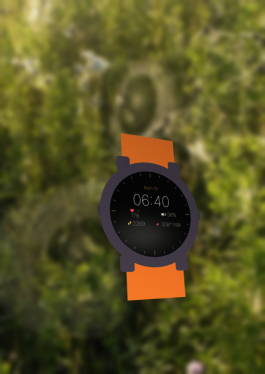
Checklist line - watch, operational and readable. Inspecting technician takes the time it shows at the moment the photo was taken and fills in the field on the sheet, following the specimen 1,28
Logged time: 6,40
